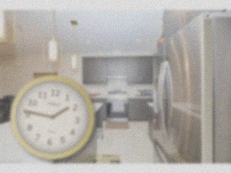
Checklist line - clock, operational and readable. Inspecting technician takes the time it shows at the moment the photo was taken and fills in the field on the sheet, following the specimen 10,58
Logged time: 1,46
